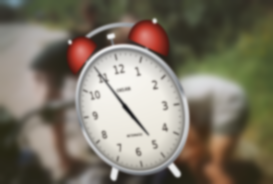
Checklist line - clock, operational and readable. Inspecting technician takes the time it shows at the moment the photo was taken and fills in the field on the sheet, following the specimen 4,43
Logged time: 4,55
